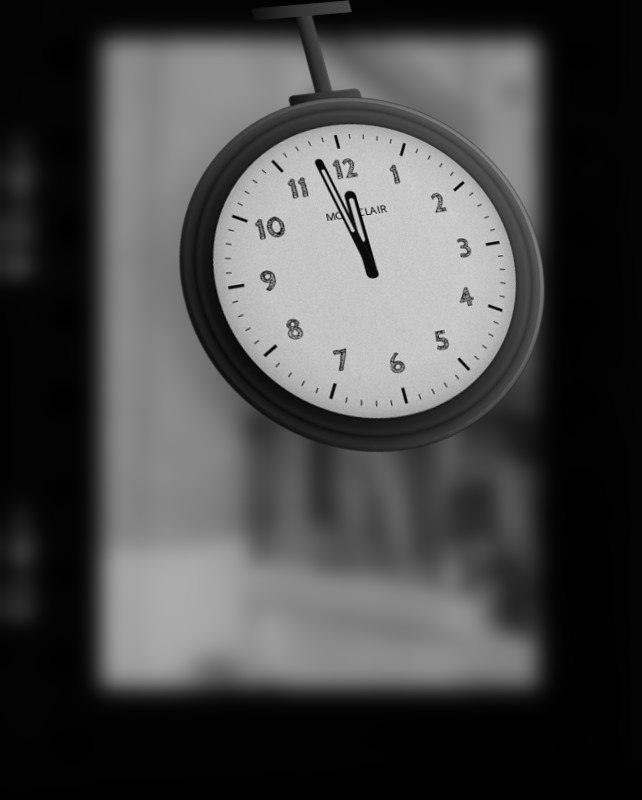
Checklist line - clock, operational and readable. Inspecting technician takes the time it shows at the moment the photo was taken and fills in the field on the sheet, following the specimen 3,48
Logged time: 11,58
